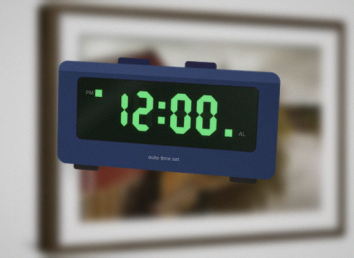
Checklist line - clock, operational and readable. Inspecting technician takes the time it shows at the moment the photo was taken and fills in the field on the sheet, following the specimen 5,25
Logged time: 12,00
